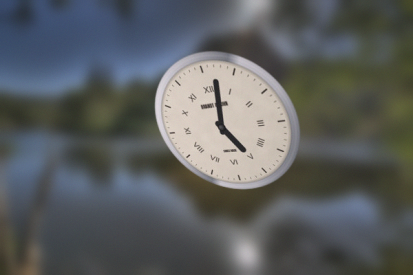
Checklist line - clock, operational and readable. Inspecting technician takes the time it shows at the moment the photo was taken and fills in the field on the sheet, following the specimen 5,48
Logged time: 5,02
